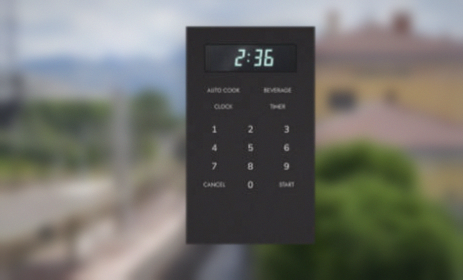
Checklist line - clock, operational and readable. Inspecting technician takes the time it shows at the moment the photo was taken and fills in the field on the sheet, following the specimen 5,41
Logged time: 2,36
